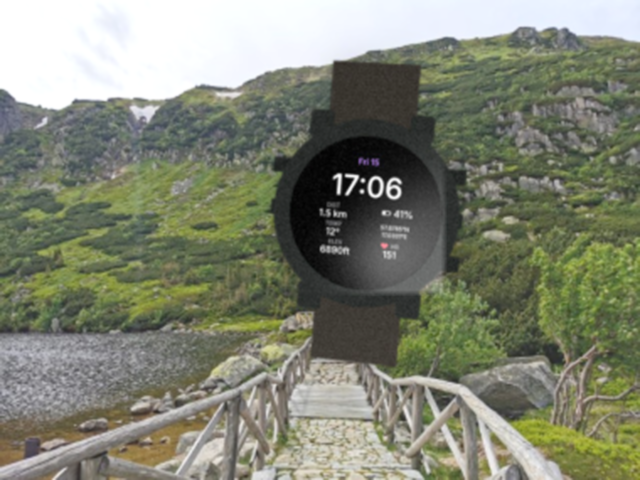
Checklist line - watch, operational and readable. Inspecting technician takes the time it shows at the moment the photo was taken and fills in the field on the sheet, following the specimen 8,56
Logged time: 17,06
